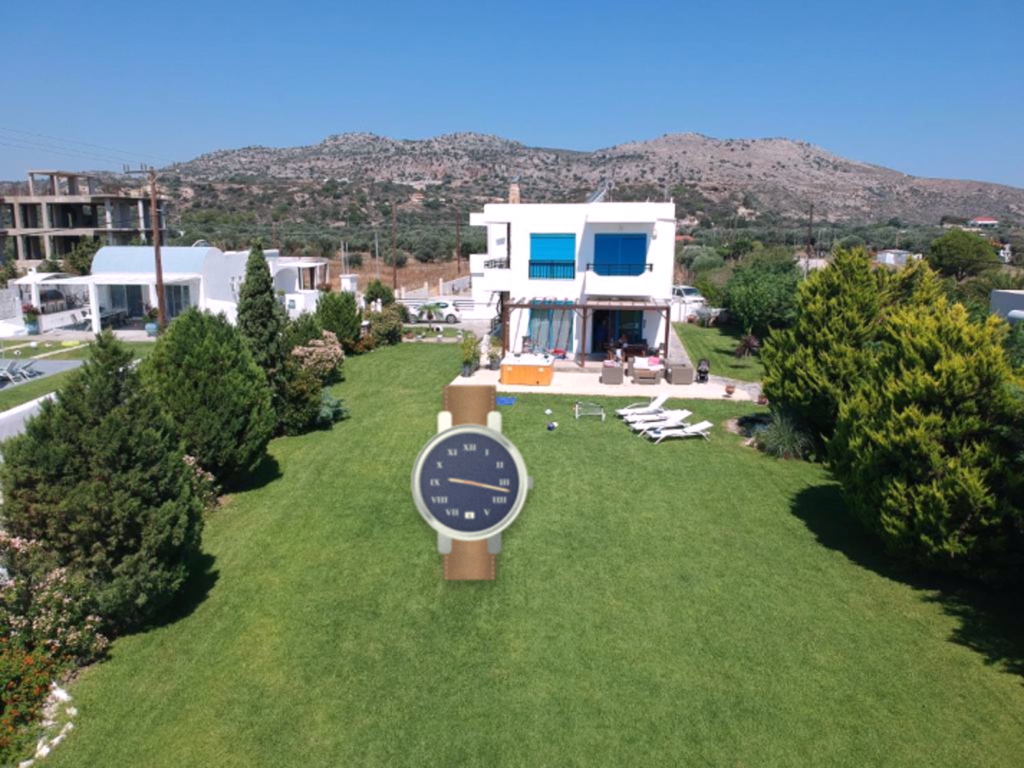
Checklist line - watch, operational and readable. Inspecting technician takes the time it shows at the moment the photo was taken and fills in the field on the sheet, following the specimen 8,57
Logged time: 9,17
